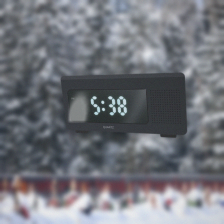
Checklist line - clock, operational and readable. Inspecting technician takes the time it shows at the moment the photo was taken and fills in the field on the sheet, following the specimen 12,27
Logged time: 5,38
